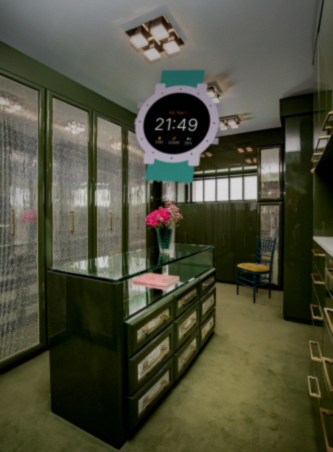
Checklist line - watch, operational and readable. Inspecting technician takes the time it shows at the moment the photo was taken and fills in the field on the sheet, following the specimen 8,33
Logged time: 21,49
